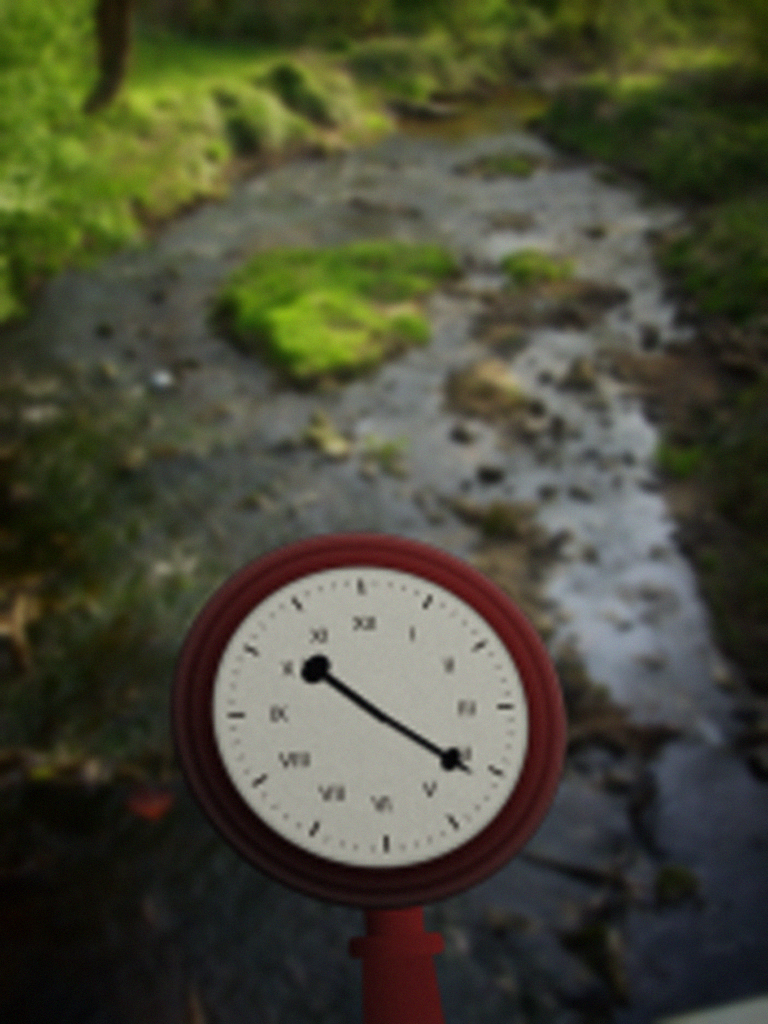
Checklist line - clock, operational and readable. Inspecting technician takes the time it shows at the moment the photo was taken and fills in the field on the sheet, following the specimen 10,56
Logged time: 10,21
